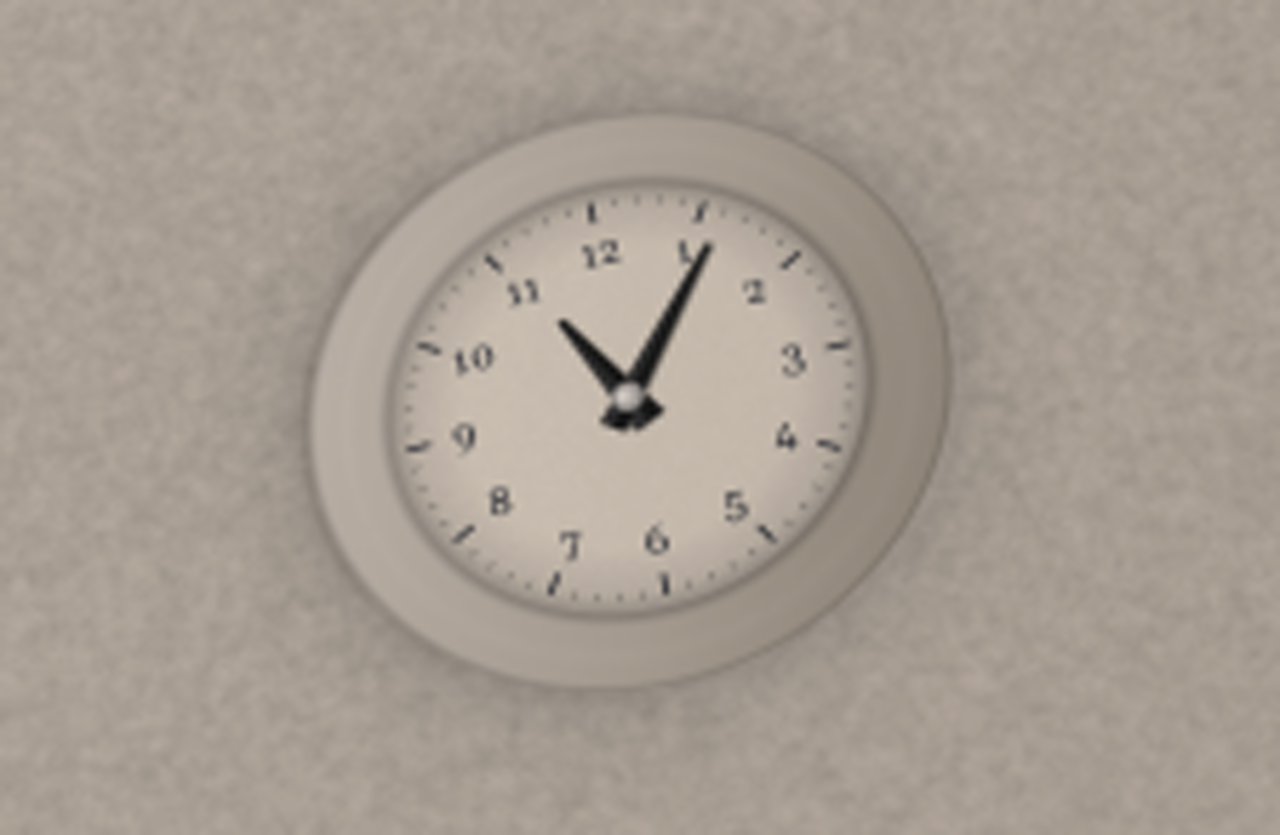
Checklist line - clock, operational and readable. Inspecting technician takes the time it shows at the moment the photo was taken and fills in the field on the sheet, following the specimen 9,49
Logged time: 11,06
